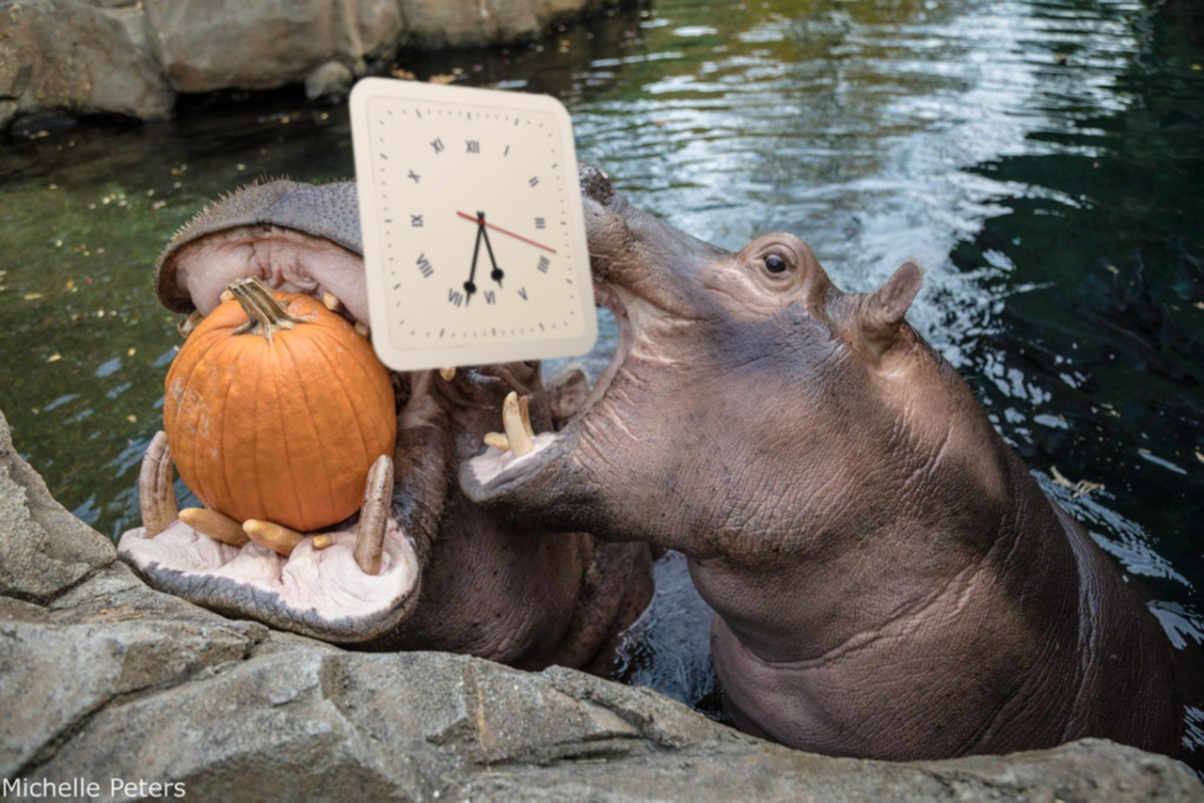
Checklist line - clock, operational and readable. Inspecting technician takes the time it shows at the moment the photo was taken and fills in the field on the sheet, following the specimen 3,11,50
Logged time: 5,33,18
